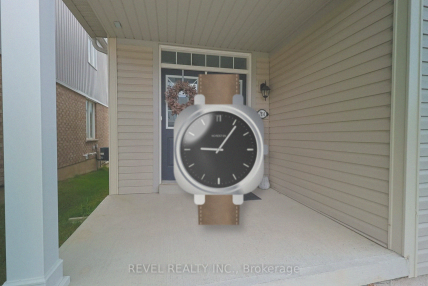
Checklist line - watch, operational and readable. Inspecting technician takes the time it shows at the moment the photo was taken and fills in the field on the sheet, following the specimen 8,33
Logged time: 9,06
